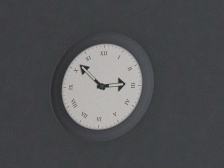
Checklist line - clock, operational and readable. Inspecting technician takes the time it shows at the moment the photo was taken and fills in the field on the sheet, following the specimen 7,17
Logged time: 2,52
